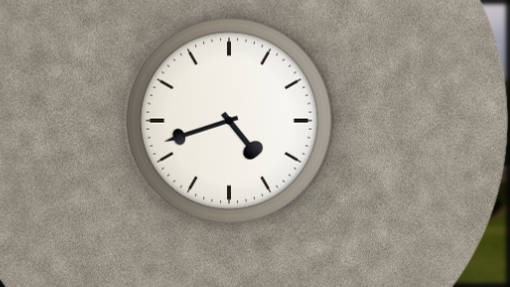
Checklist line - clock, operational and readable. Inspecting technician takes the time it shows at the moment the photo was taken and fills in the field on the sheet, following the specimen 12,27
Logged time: 4,42
